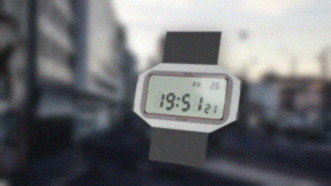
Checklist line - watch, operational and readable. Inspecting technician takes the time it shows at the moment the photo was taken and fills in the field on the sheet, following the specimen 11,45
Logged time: 19,51
